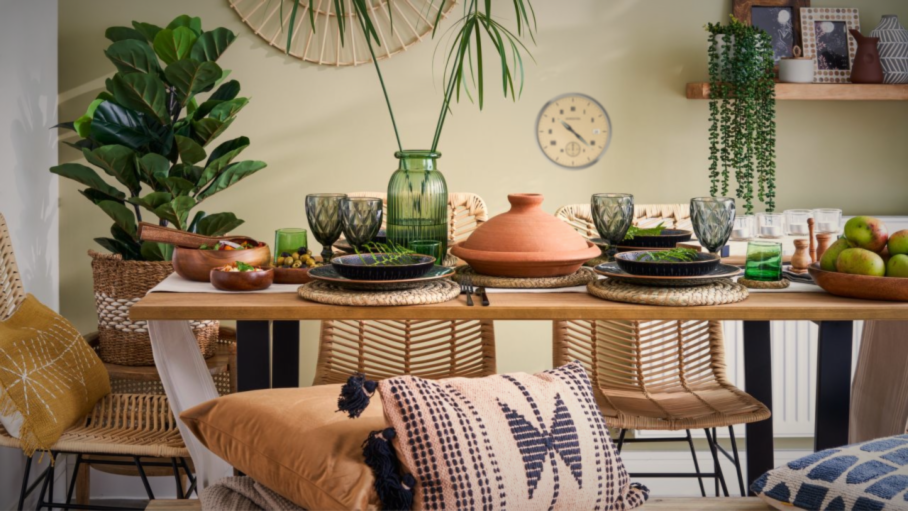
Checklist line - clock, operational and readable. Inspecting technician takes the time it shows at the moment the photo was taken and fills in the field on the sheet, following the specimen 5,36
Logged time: 10,22
